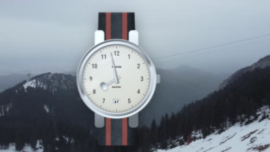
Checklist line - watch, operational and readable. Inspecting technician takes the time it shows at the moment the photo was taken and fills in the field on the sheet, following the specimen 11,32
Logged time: 7,58
